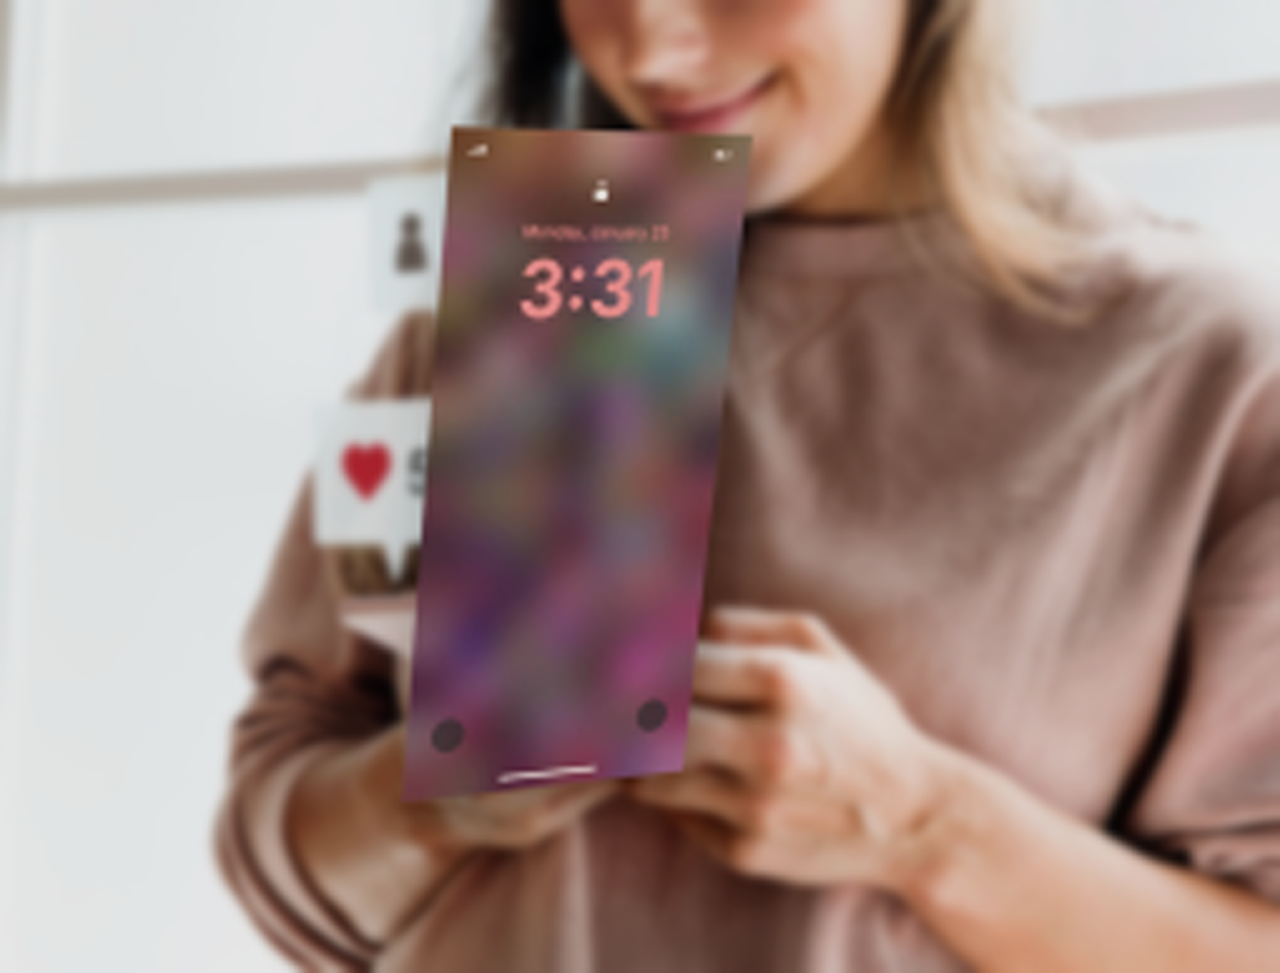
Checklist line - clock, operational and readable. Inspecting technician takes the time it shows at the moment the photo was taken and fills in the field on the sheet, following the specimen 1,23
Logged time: 3,31
